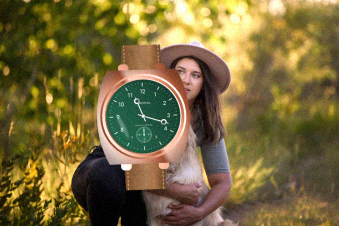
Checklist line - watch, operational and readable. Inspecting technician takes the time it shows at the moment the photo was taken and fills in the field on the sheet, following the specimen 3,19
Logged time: 11,18
